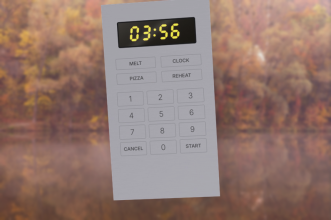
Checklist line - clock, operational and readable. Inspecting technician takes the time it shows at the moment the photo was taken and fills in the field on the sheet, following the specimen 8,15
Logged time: 3,56
